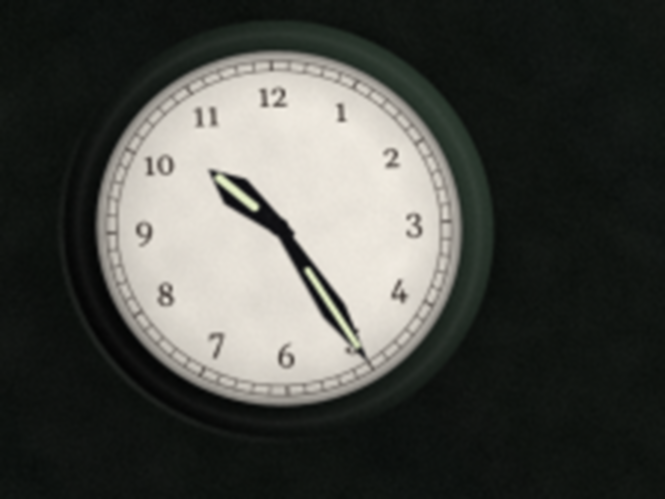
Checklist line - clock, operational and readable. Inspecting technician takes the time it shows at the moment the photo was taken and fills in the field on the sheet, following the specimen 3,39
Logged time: 10,25
